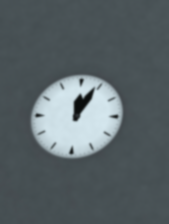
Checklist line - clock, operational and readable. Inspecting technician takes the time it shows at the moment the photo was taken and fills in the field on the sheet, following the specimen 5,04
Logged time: 12,04
